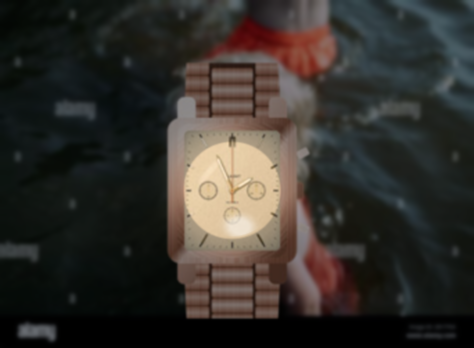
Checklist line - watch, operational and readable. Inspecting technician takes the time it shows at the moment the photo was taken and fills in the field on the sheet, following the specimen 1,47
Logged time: 1,56
